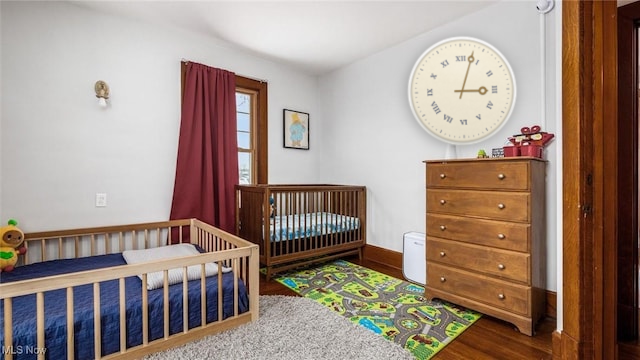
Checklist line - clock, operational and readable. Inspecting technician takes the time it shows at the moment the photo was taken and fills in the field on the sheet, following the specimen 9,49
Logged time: 3,03
